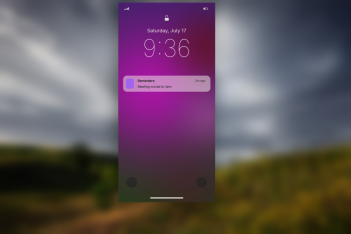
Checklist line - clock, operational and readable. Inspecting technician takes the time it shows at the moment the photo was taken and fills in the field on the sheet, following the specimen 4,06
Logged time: 9,36
